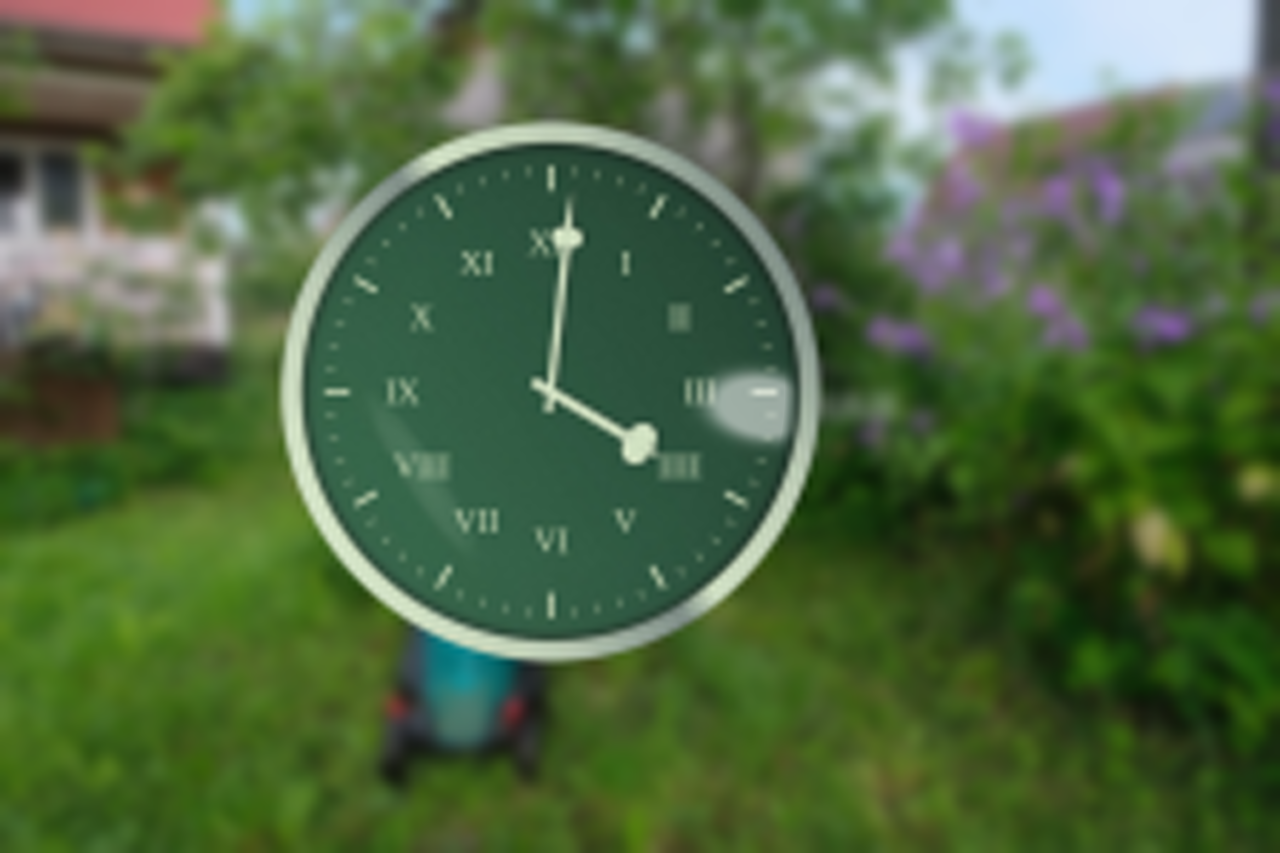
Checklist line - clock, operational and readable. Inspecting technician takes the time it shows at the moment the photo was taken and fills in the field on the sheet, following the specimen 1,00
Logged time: 4,01
